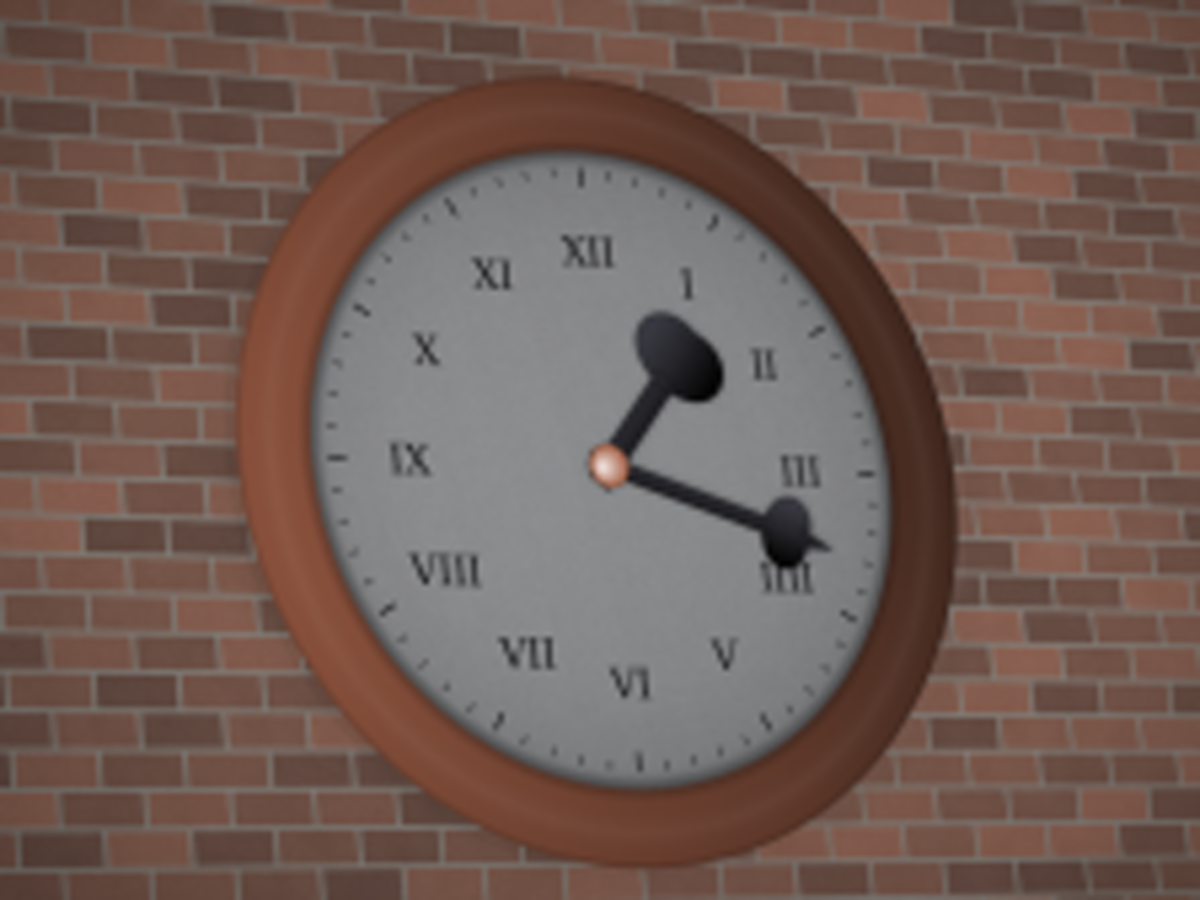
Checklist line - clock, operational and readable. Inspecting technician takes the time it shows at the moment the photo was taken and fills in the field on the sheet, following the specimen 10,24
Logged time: 1,18
